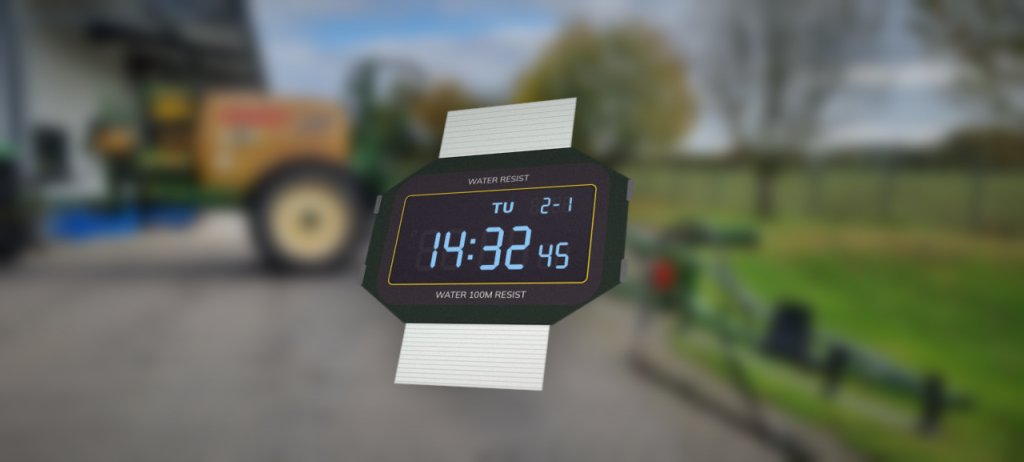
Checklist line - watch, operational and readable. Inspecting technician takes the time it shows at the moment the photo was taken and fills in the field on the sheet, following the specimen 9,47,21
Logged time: 14,32,45
